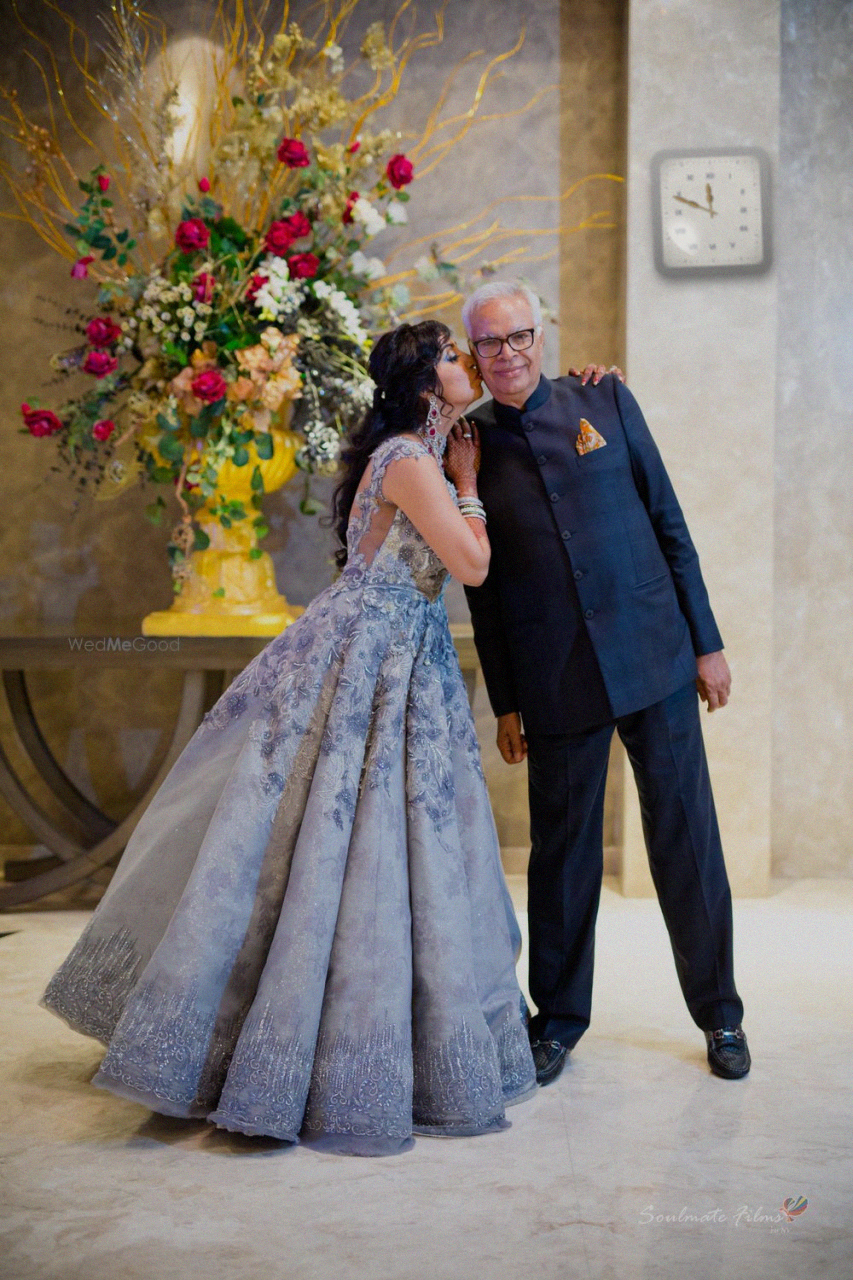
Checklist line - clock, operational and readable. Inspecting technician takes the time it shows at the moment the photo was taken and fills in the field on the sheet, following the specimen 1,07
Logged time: 11,49
